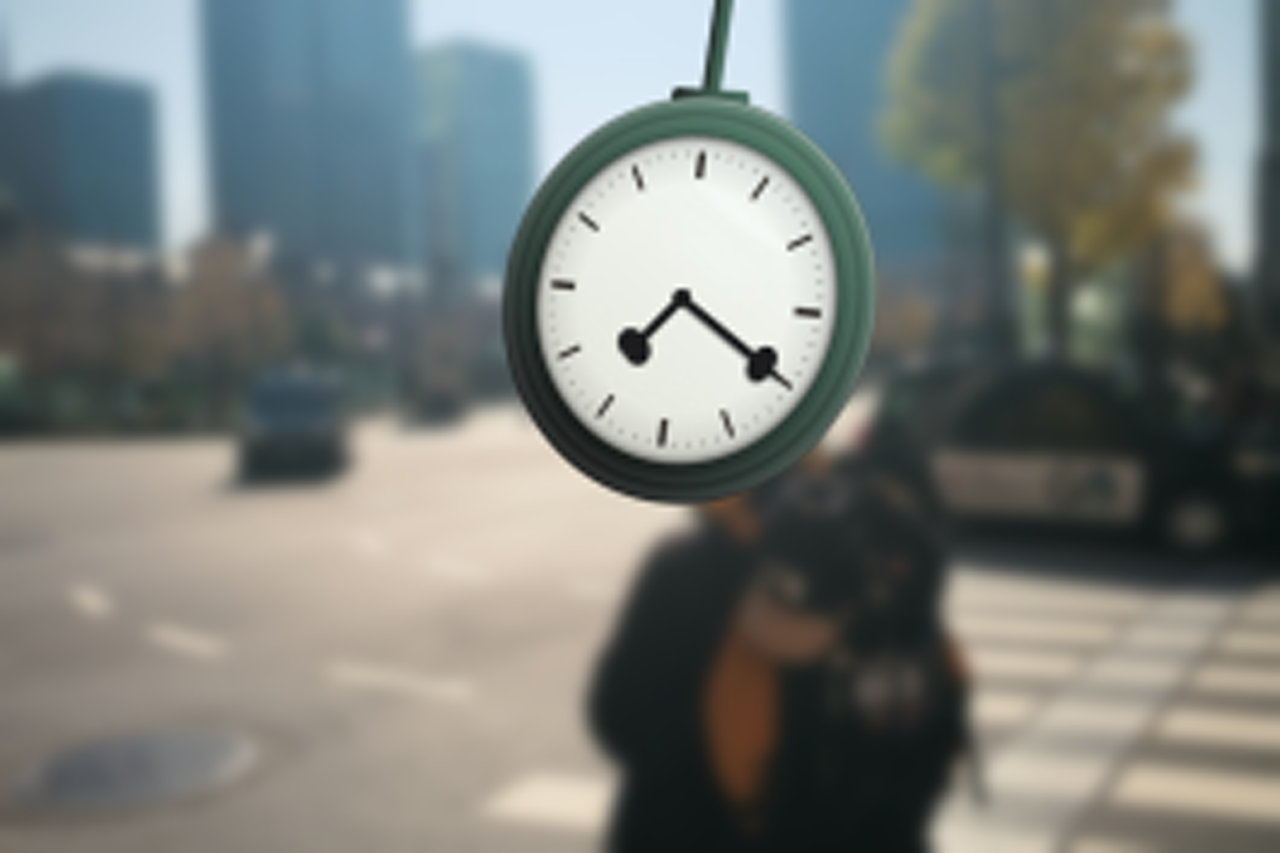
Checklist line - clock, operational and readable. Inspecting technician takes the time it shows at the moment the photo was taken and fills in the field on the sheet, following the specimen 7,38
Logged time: 7,20
